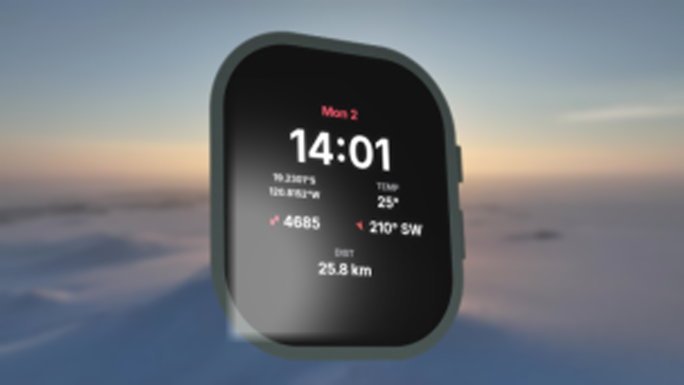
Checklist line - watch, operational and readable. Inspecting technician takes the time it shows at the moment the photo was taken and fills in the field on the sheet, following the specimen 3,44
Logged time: 14,01
